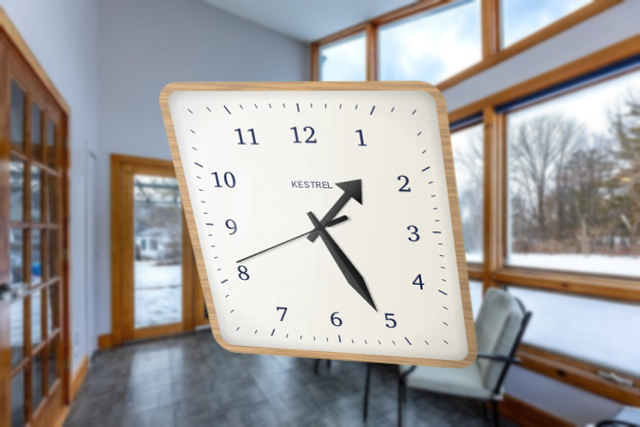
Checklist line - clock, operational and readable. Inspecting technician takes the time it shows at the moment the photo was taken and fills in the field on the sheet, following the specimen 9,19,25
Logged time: 1,25,41
